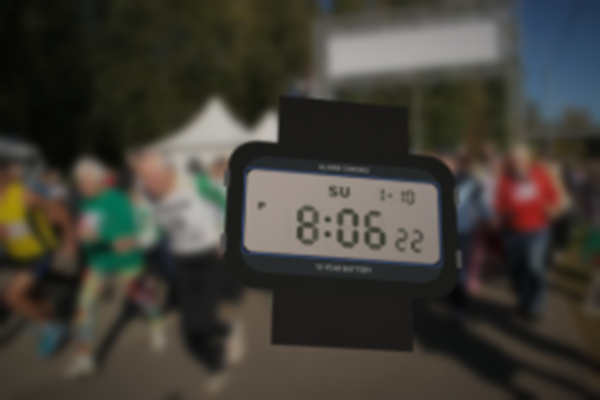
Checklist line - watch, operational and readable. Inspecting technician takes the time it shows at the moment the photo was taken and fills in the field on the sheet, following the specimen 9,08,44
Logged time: 8,06,22
